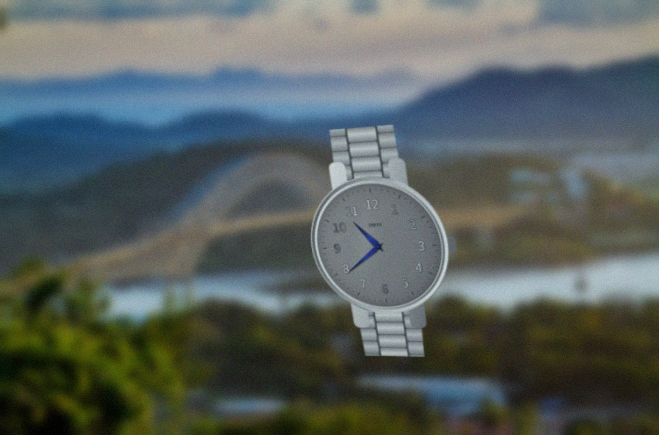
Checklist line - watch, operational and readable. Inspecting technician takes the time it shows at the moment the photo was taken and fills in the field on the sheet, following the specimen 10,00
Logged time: 10,39
